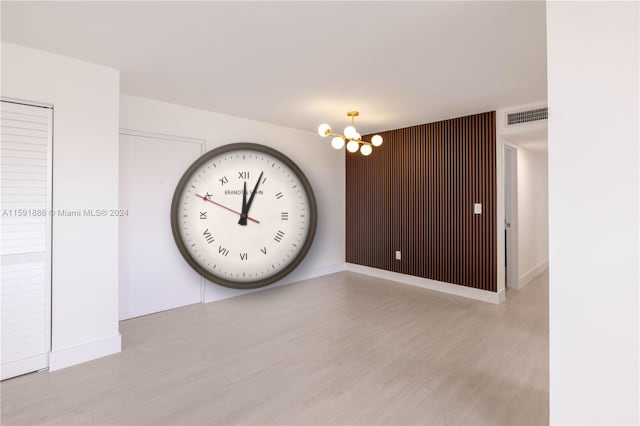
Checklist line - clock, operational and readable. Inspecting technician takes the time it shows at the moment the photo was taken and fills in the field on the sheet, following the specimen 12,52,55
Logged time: 12,03,49
